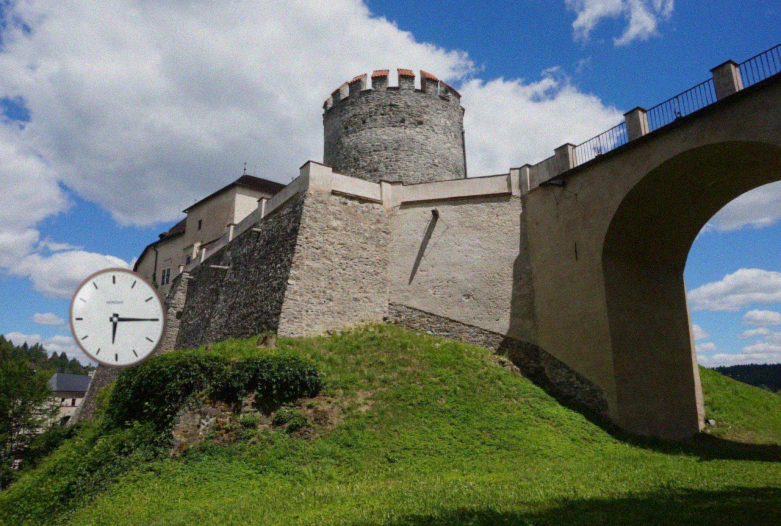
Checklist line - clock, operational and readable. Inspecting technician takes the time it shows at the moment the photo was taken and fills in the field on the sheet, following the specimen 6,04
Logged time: 6,15
